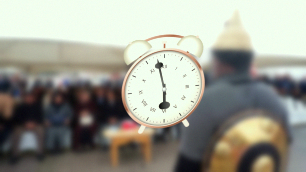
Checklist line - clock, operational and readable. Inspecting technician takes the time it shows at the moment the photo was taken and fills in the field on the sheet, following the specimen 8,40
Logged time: 5,58
